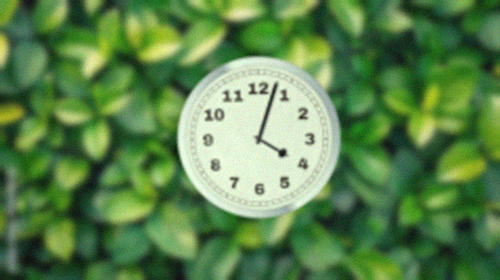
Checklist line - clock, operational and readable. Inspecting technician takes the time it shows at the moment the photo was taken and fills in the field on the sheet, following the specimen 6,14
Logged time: 4,03
